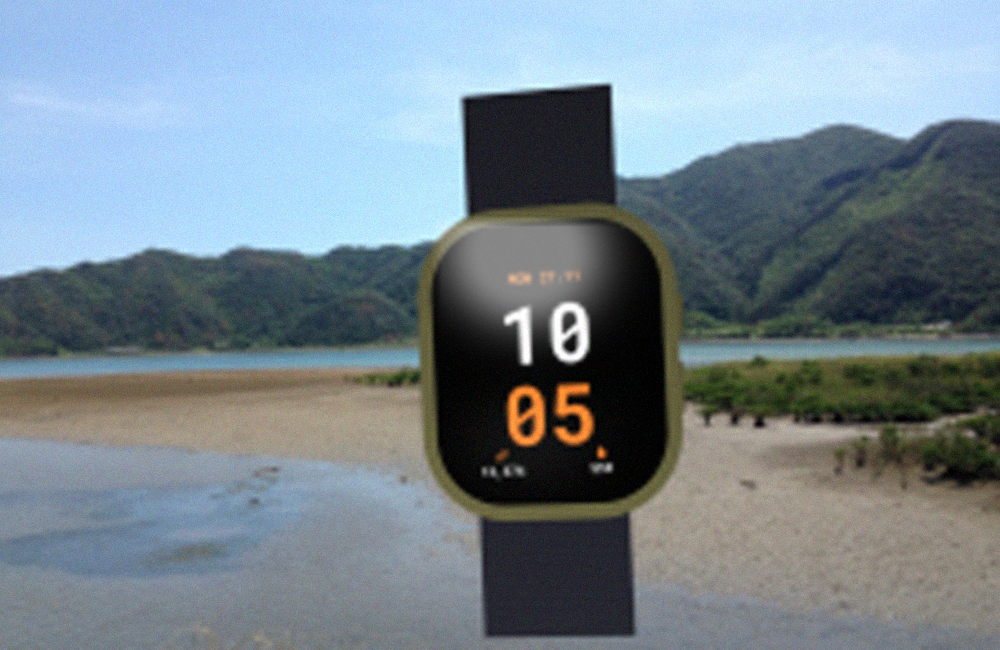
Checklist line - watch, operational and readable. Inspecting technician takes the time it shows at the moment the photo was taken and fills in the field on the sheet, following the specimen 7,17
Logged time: 10,05
